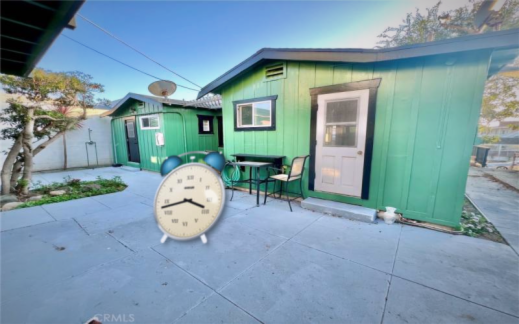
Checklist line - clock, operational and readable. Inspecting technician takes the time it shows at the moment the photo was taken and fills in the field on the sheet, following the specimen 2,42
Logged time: 3,43
